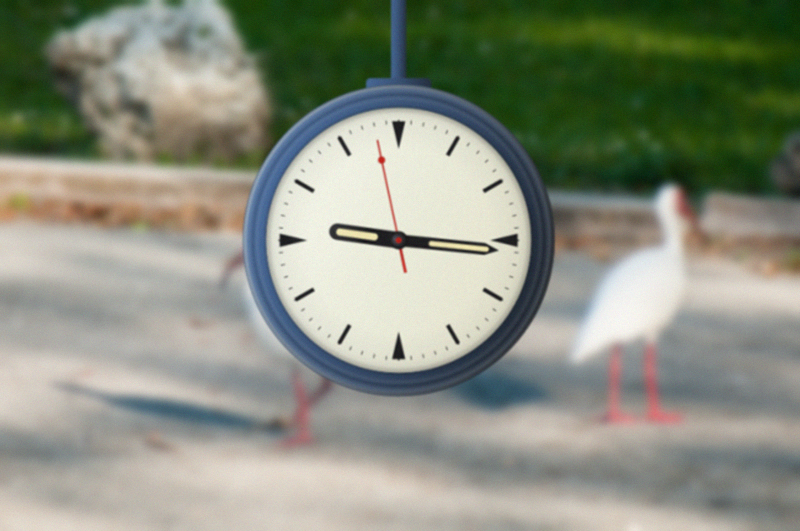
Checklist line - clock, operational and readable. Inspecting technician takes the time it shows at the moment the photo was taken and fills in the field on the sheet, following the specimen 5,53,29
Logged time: 9,15,58
